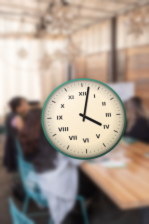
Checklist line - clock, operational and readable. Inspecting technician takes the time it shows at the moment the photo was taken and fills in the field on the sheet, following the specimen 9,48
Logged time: 4,02
